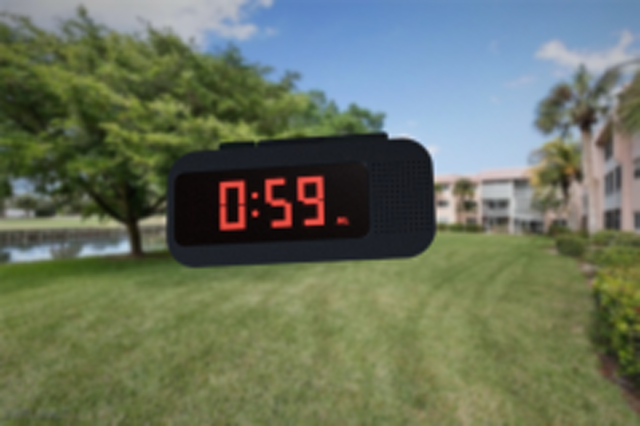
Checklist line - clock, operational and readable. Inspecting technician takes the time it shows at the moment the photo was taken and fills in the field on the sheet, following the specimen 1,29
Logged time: 0,59
